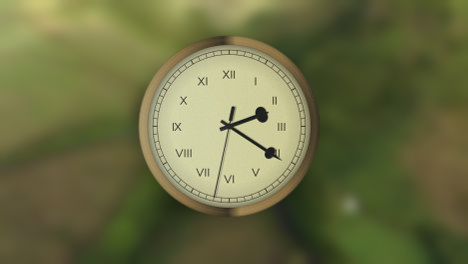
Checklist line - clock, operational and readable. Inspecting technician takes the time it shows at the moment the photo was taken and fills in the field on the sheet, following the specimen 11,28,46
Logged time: 2,20,32
